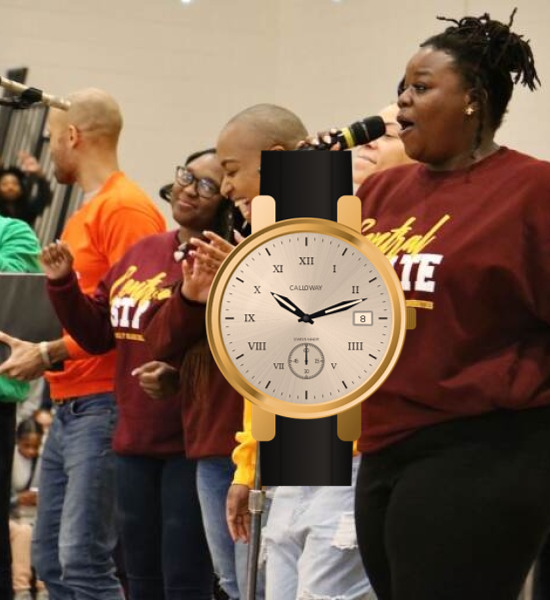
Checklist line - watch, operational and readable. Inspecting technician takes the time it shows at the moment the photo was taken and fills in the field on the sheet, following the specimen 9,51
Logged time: 10,12
